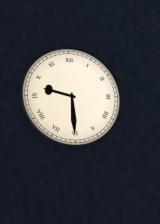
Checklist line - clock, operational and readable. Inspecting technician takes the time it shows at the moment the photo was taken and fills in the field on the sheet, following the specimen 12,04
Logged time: 9,30
